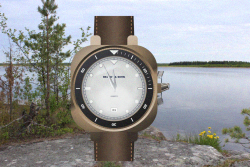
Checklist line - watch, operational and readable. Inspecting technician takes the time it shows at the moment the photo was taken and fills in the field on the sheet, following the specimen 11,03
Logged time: 11,56
